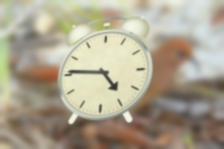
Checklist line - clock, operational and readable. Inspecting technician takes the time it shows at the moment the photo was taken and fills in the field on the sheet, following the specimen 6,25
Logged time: 4,46
